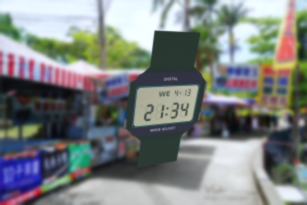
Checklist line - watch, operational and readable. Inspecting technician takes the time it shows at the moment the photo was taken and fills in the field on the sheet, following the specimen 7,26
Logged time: 21,34
